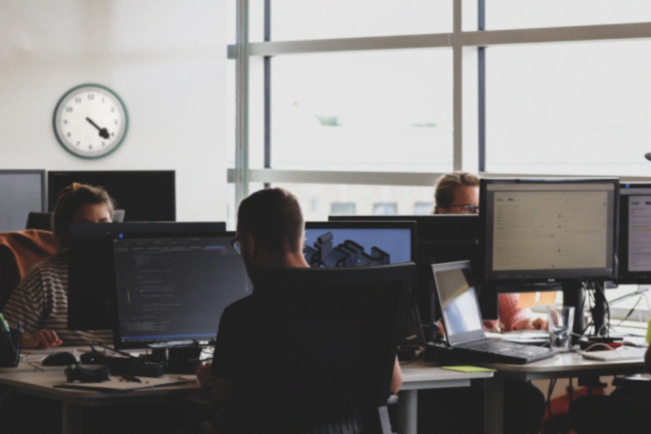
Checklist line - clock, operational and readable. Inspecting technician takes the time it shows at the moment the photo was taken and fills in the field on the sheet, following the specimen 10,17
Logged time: 4,22
